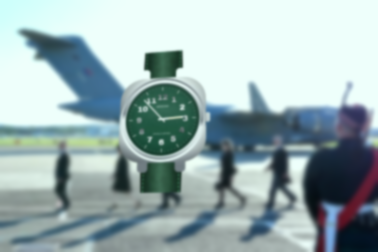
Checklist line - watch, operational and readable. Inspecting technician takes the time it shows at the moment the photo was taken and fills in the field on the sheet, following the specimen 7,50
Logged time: 2,53
